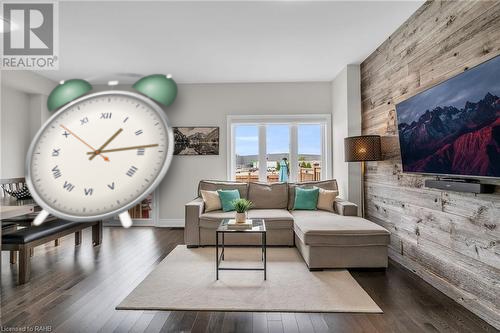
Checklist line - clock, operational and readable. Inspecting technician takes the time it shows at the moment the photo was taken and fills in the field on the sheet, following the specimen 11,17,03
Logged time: 1,13,51
